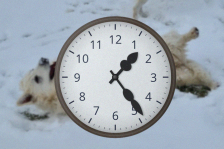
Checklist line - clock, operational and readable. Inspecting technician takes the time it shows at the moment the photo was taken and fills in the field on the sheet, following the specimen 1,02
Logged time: 1,24
